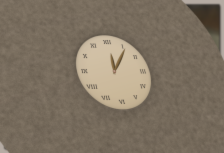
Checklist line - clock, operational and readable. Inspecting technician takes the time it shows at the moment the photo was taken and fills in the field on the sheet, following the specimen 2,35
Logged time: 12,06
